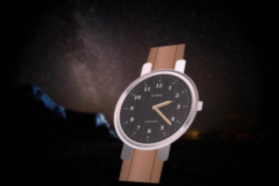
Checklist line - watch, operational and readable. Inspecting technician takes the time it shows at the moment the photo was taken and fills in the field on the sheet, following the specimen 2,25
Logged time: 2,22
